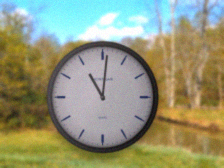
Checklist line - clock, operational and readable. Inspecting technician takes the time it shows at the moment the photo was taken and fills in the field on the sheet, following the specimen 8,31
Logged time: 11,01
